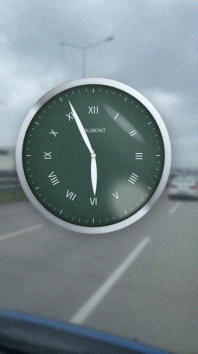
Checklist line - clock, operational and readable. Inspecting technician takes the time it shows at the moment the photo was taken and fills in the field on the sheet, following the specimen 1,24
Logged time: 5,56
